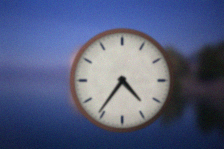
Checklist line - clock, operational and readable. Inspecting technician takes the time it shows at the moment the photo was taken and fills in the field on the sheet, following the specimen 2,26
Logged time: 4,36
